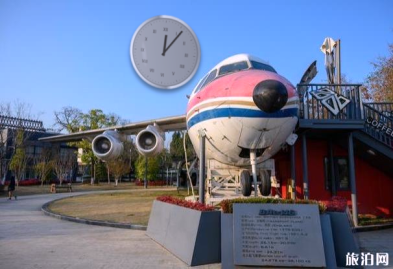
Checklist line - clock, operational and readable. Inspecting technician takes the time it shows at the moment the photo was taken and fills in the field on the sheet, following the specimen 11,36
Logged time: 12,06
